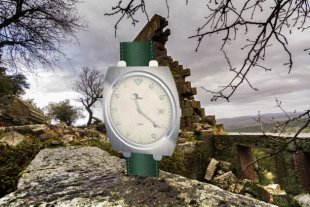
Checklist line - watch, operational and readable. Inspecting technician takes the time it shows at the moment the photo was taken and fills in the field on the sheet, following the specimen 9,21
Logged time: 11,21
